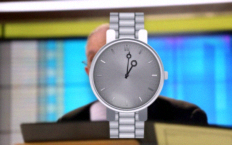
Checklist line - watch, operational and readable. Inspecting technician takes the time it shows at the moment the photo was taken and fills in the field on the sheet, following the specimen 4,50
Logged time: 1,01
